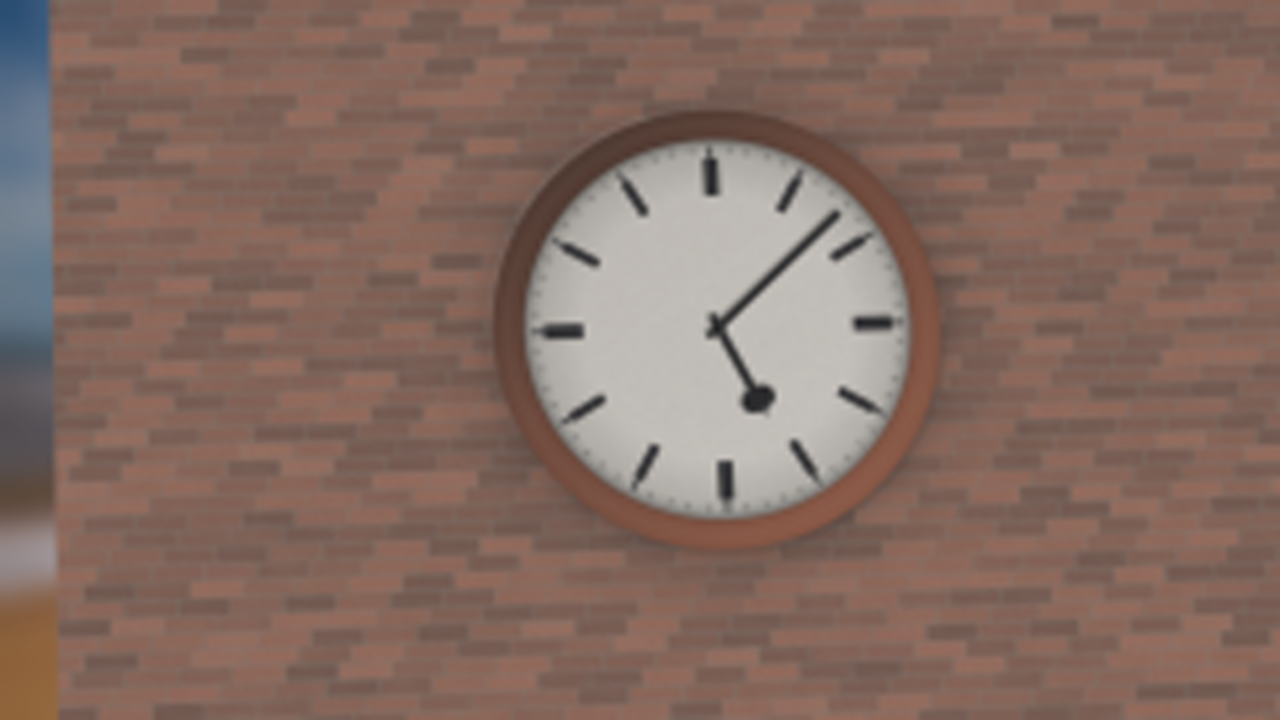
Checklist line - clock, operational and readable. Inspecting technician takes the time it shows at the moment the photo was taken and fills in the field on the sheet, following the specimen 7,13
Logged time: 5,08
